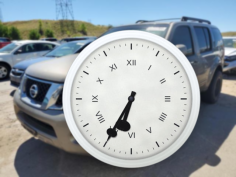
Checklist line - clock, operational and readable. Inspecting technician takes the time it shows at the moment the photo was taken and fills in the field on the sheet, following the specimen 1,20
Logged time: 6,35
